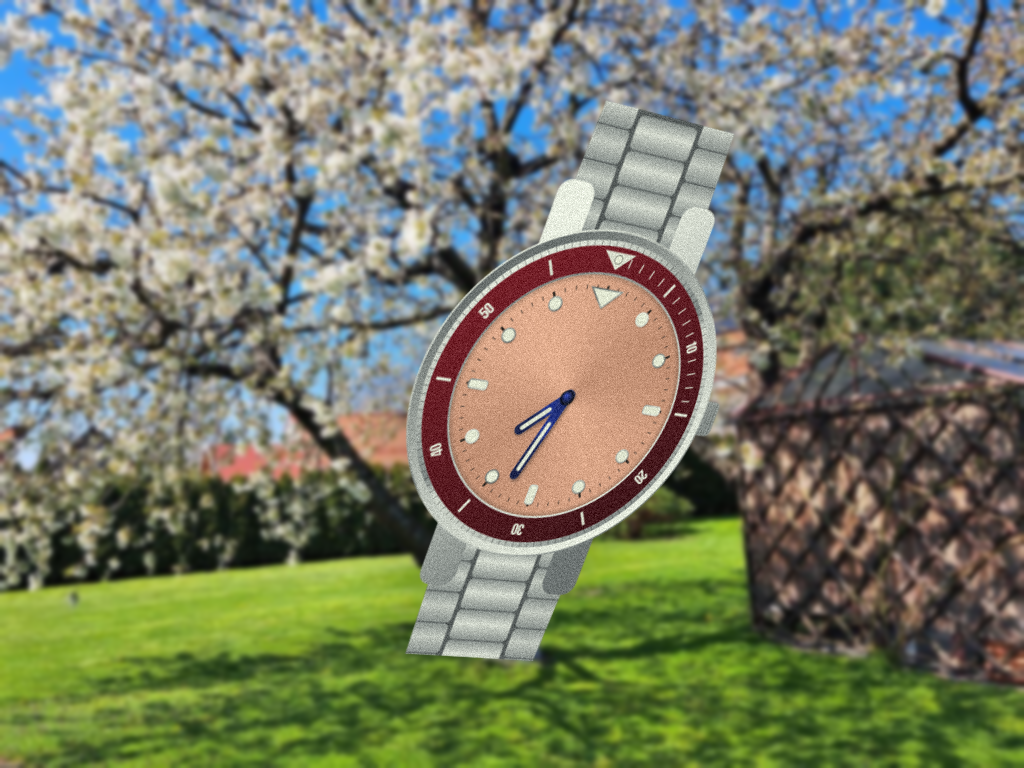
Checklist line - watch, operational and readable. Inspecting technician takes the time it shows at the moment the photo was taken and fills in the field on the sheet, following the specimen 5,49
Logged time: 7,33
